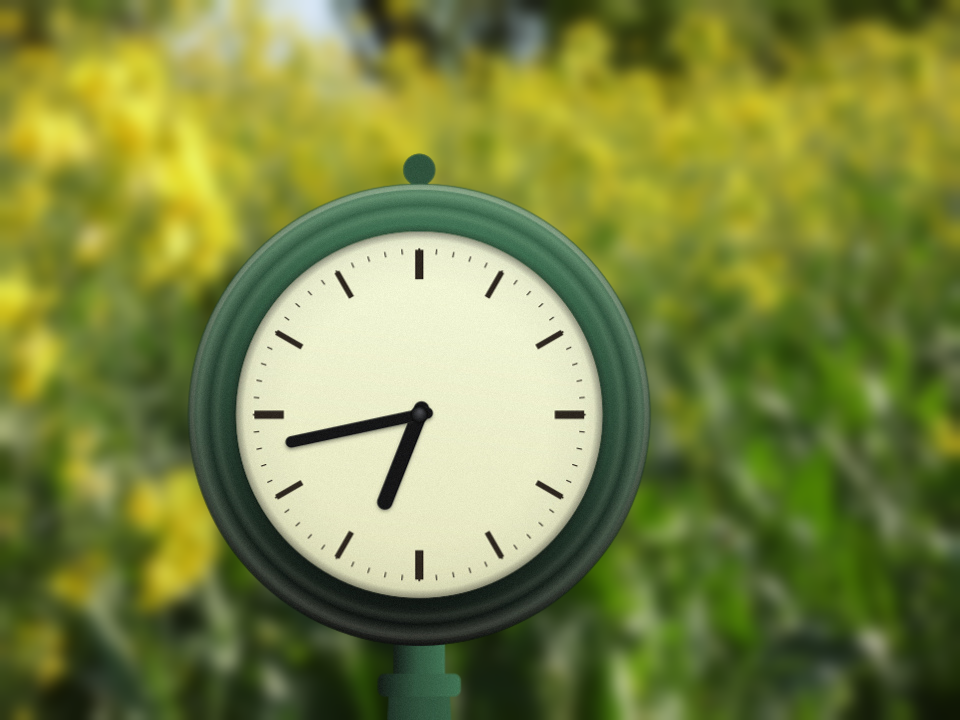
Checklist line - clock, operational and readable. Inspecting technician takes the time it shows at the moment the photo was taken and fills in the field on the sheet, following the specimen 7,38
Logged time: 6,43
